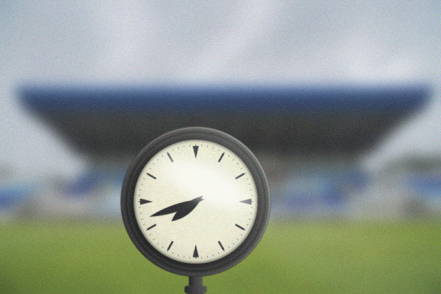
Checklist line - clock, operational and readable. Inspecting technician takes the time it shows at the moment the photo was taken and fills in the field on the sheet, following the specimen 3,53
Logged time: 7,42
